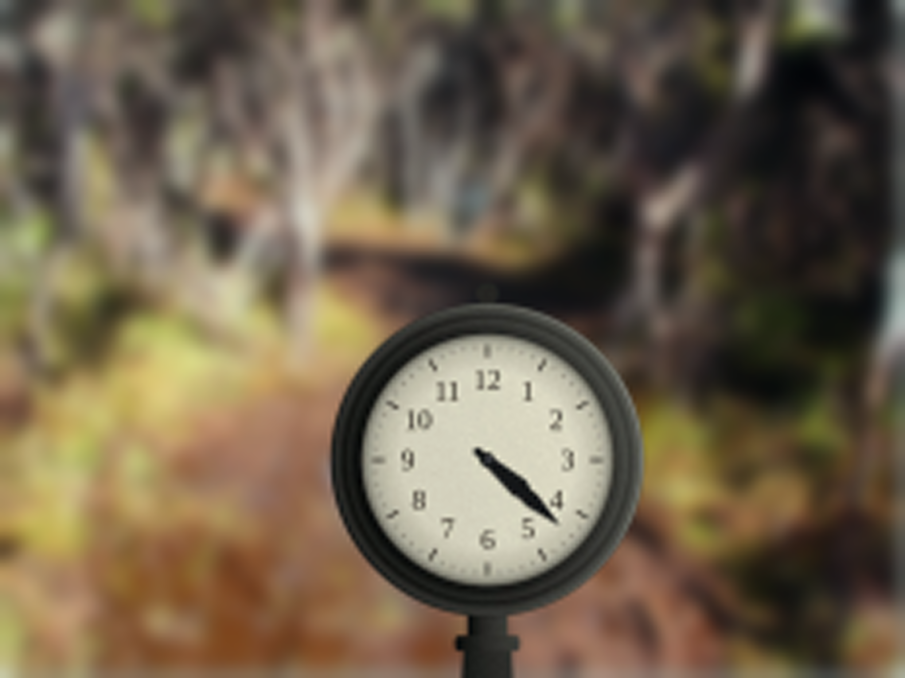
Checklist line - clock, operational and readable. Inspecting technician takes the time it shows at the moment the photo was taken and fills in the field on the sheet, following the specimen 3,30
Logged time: 4,22
